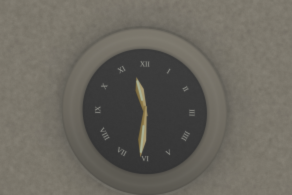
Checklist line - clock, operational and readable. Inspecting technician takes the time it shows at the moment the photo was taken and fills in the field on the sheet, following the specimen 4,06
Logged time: 11,31
